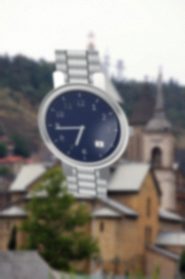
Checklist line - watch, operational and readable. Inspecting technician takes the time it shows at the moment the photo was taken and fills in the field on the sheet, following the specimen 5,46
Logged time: 6,44
